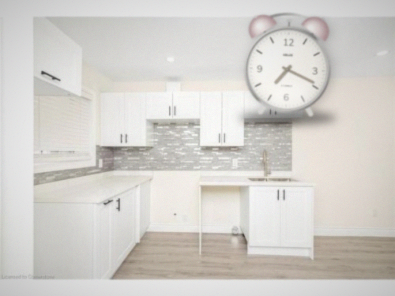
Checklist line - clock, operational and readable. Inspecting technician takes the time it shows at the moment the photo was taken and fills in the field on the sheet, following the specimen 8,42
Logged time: 7,19
